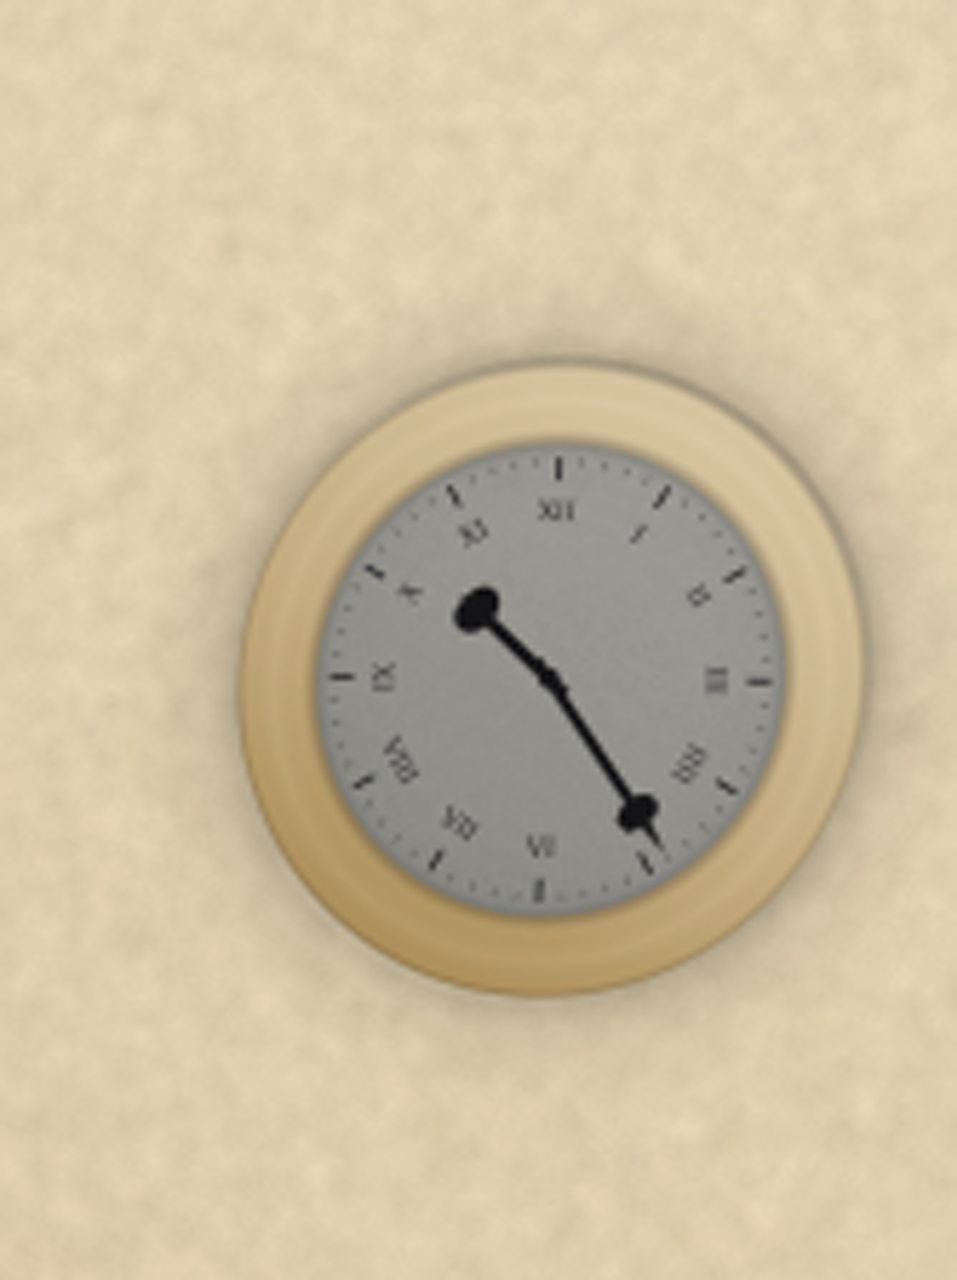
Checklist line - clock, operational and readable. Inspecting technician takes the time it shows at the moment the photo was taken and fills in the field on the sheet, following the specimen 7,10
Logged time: 10,24
